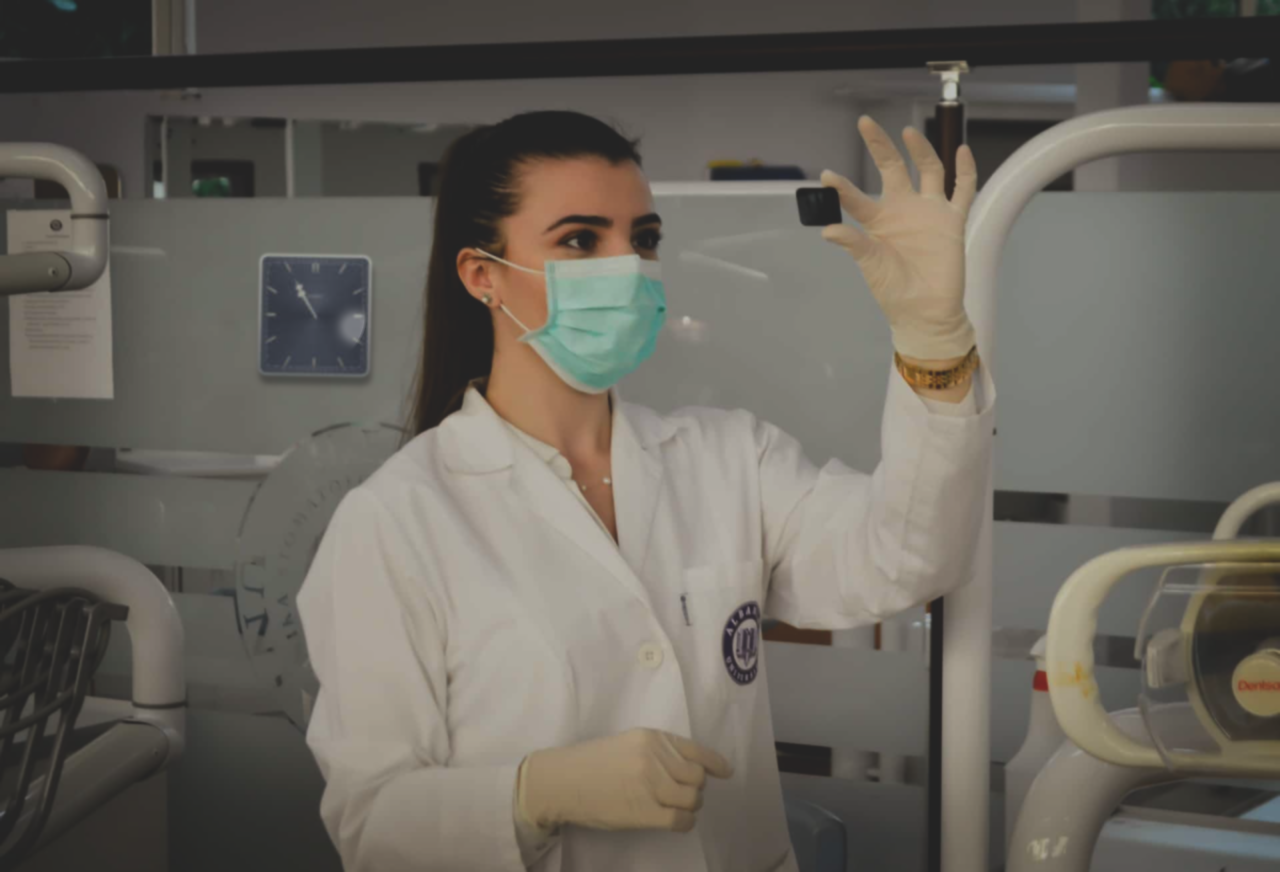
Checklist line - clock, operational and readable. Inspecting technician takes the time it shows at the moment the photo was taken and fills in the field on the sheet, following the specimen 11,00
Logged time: 10,55
